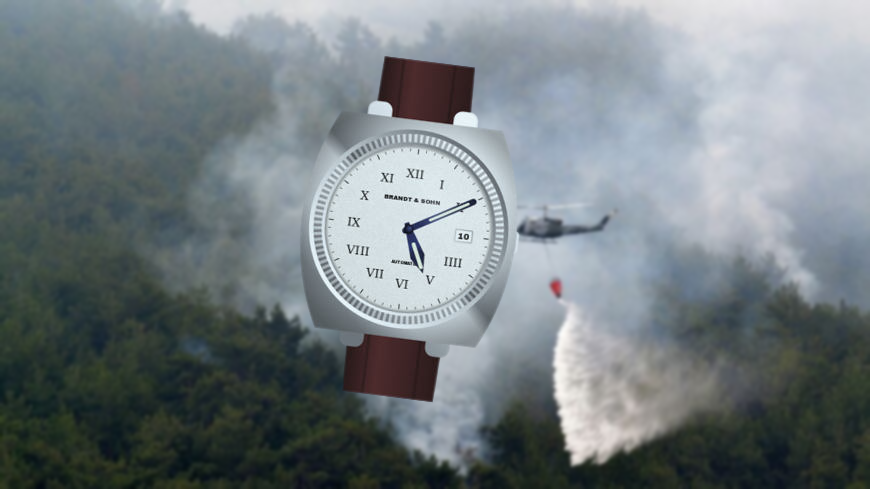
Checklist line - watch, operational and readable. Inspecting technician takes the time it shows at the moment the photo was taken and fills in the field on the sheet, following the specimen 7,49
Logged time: 5,10
